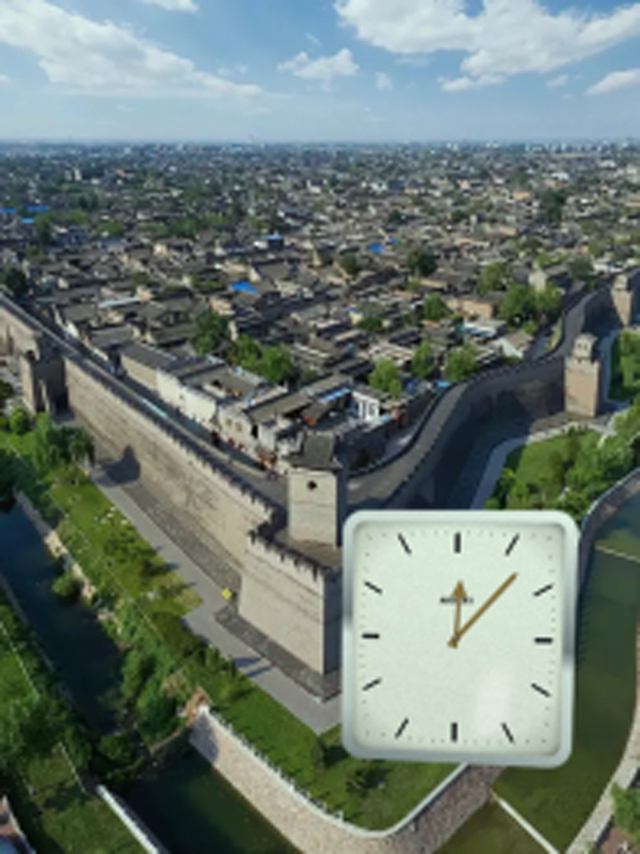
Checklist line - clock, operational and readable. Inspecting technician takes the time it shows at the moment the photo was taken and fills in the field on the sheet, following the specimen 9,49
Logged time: 12,07
